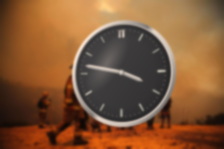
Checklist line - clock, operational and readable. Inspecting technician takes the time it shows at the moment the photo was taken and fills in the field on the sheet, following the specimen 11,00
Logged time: 3,47
